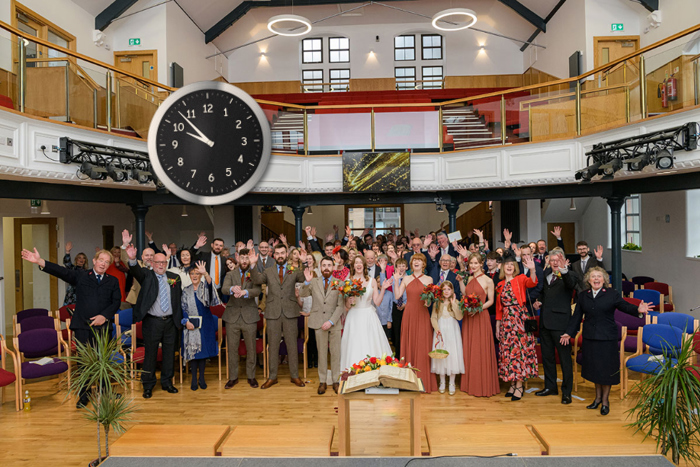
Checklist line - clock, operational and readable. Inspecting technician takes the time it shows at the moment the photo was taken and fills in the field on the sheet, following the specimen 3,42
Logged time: 9,53
